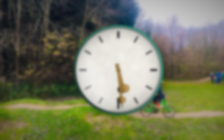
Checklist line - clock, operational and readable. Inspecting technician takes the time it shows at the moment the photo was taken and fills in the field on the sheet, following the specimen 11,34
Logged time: 5,29
